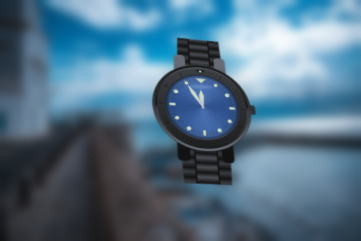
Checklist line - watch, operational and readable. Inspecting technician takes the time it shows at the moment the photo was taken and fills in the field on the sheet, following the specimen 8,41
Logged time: 11,55
